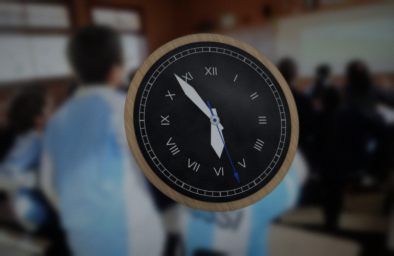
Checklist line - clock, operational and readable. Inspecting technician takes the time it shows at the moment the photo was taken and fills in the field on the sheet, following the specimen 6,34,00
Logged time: 5,53,27
